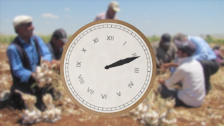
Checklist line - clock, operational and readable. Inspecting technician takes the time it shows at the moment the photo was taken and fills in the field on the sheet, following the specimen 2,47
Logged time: 2,11
